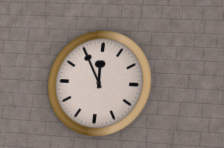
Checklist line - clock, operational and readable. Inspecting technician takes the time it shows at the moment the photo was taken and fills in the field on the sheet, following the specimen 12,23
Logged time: 11,55
